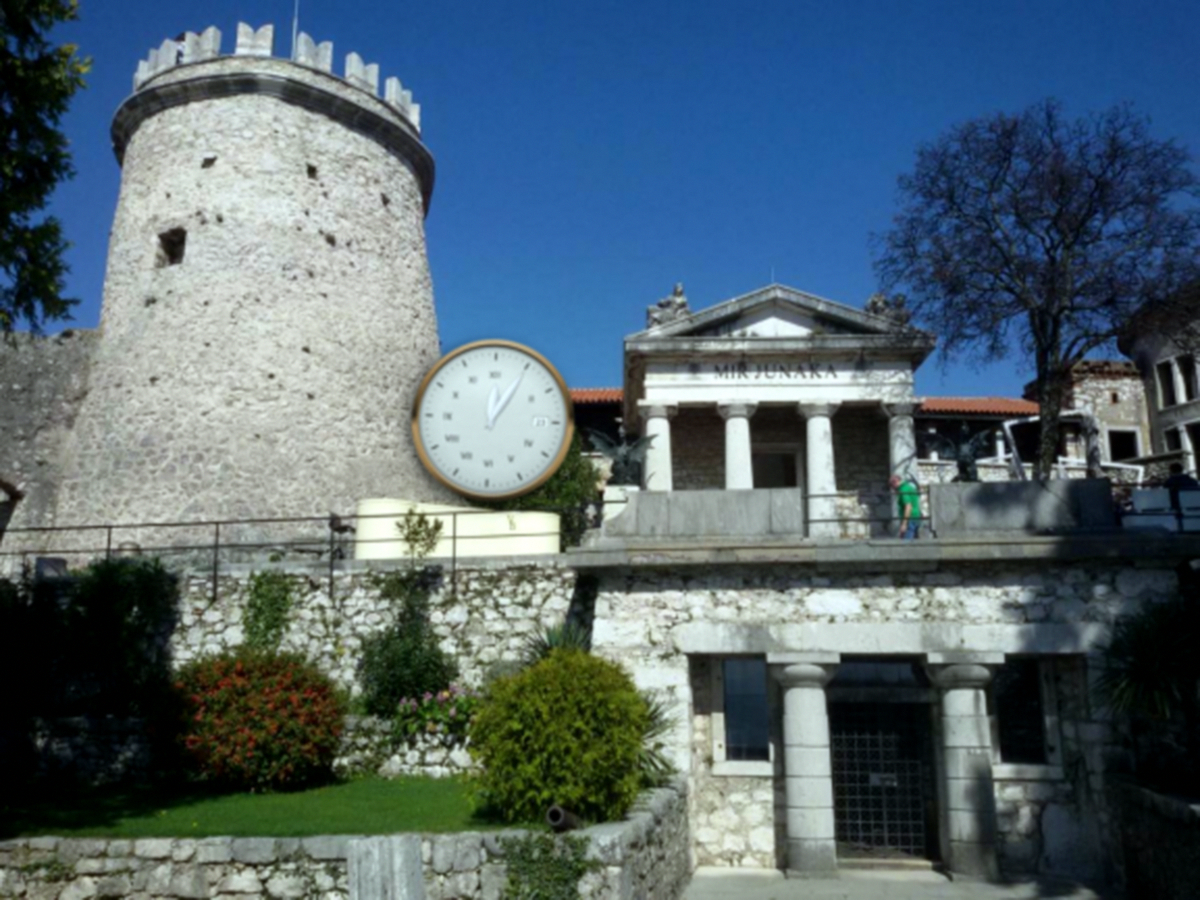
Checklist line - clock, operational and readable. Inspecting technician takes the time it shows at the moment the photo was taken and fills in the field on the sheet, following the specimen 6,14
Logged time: 12,05
